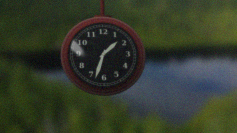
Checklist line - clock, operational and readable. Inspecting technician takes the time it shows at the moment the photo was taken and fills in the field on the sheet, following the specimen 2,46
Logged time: 1,33
